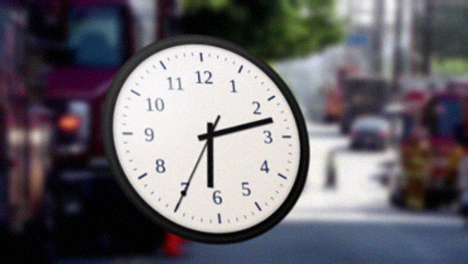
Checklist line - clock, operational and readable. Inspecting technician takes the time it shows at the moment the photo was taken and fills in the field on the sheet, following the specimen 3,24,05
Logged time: 6,12,35
